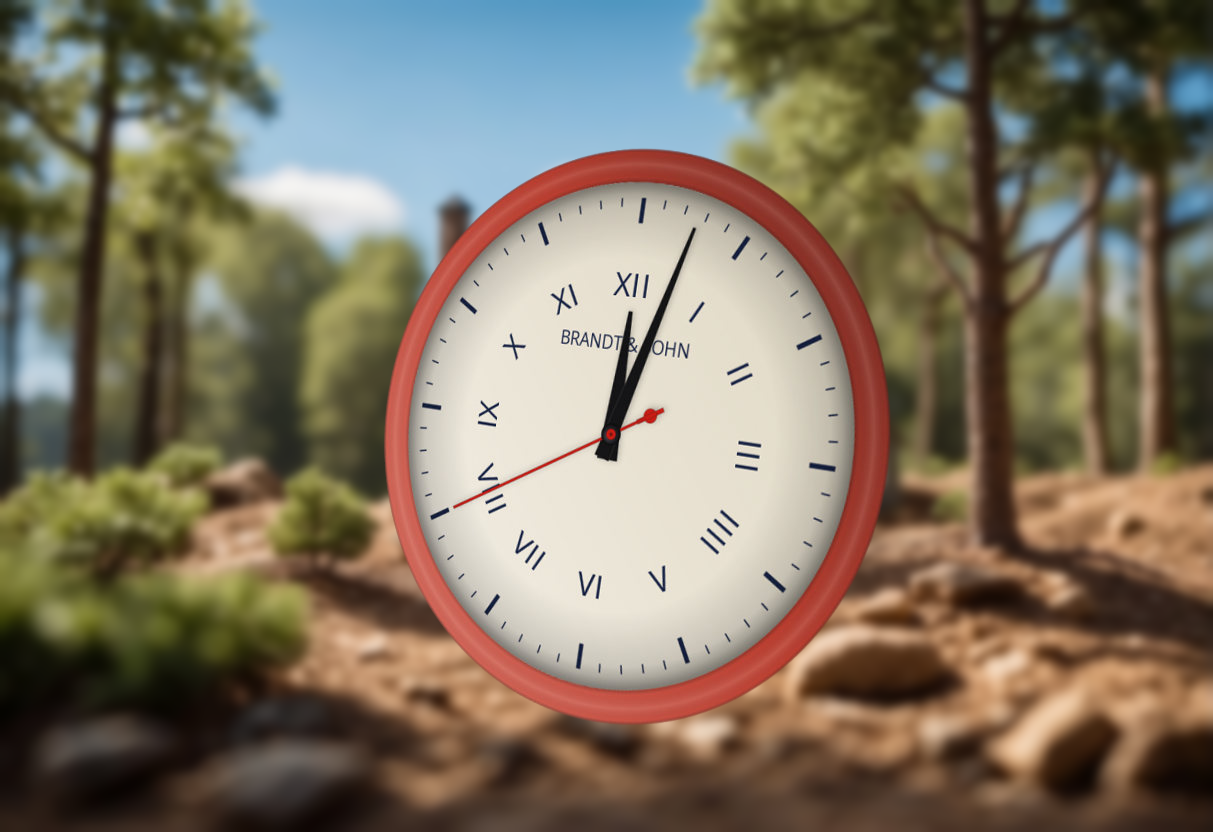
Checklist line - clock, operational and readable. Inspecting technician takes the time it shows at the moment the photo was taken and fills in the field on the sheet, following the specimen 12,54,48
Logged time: 12,02,40
